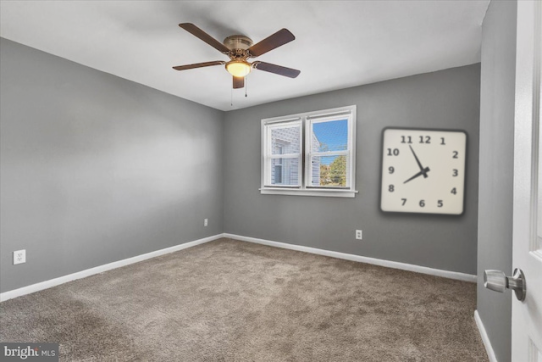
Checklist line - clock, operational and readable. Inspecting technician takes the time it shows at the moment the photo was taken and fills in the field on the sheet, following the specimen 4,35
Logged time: 7,55
